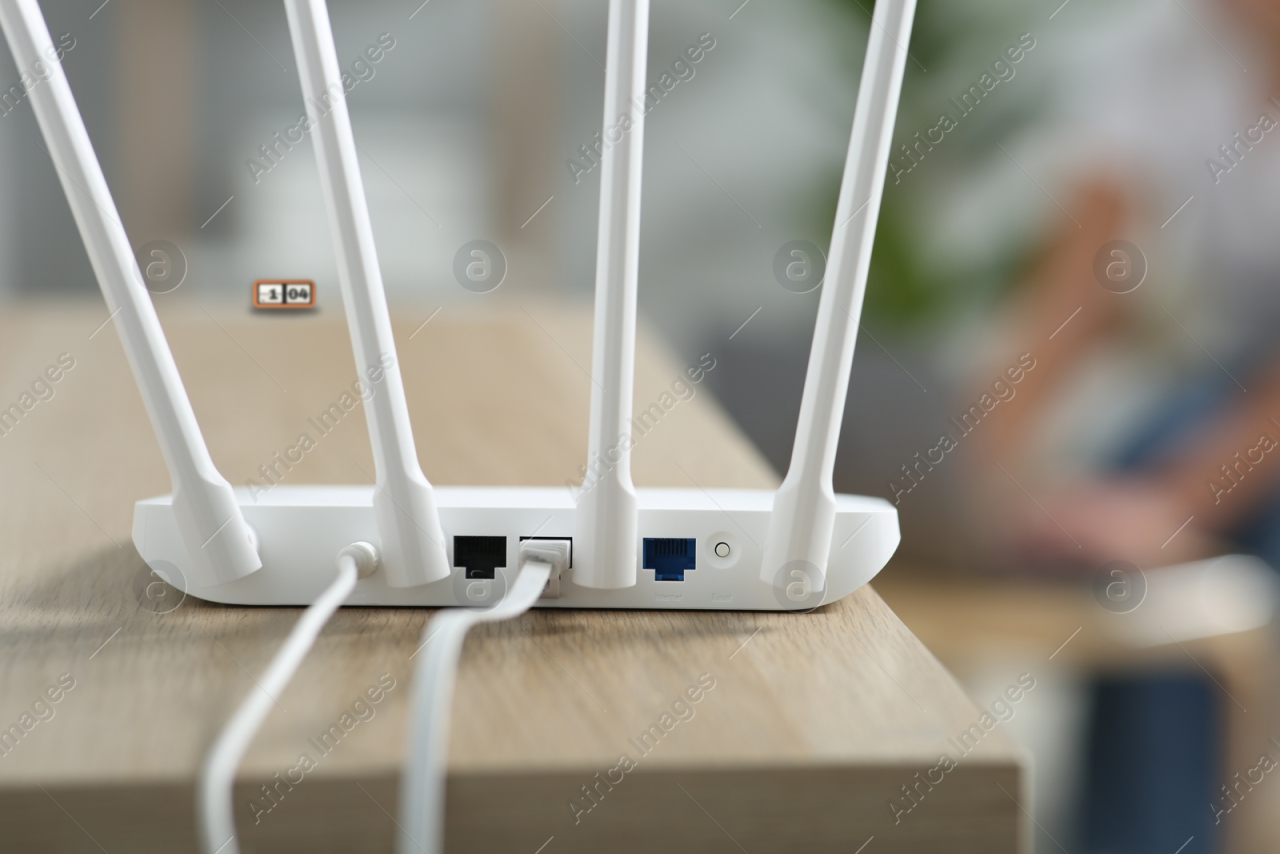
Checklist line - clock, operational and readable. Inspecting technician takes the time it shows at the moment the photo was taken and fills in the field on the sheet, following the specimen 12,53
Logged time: 1,04
